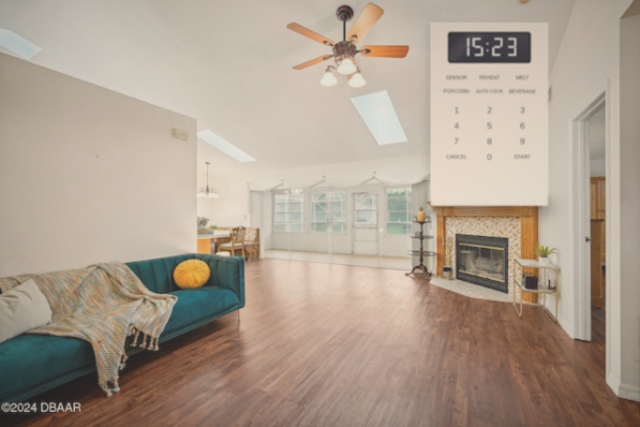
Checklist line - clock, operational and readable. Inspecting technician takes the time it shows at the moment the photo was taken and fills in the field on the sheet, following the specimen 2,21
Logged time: 15,23
